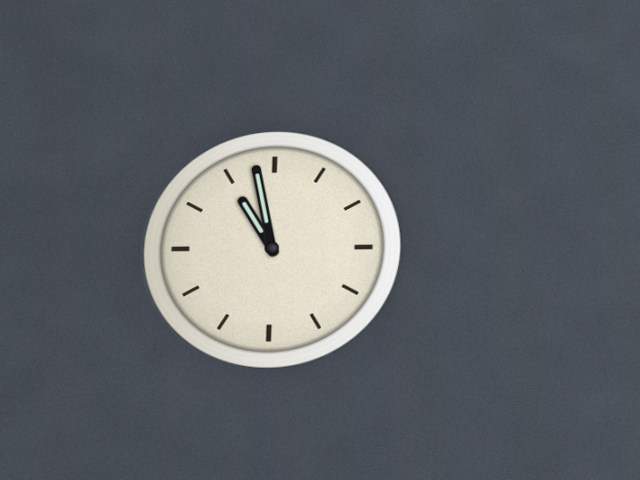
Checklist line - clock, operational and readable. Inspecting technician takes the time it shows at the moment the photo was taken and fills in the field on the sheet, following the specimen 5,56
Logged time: 10,58
